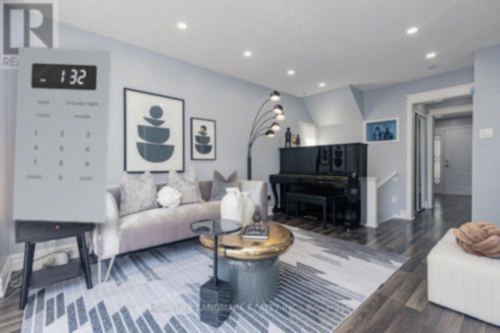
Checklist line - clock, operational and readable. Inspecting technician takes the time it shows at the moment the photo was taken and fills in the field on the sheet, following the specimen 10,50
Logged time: 1,32
